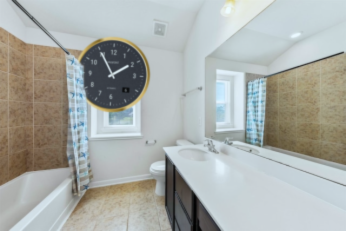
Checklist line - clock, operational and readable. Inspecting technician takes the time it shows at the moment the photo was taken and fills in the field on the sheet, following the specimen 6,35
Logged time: 1,55
